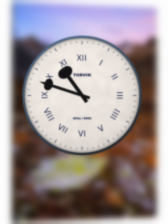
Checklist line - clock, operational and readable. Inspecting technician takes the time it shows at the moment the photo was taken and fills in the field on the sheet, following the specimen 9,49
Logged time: 10,48
